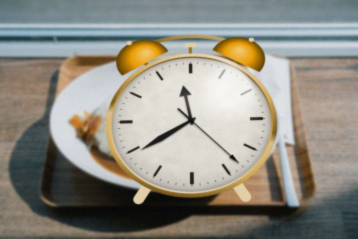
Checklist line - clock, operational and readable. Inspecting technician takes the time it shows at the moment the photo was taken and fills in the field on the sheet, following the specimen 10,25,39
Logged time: 11,39,23
